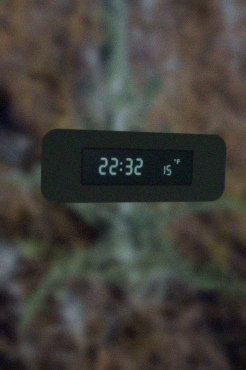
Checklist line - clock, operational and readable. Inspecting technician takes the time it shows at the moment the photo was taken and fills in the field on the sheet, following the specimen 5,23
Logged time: 22,32
